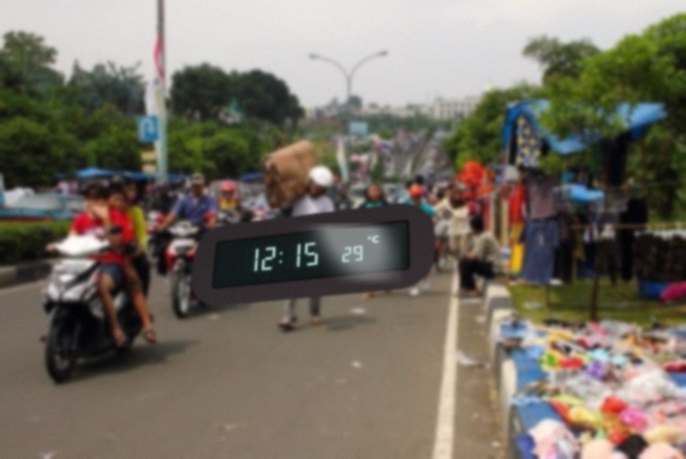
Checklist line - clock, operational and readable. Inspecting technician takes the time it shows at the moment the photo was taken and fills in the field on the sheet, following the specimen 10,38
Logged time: 12,15
